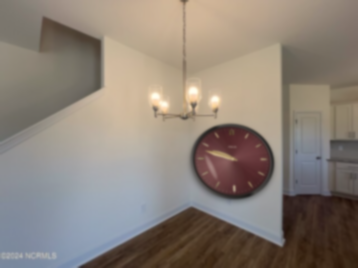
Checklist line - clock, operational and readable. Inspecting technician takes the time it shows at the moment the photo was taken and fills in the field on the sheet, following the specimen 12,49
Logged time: 9,48
